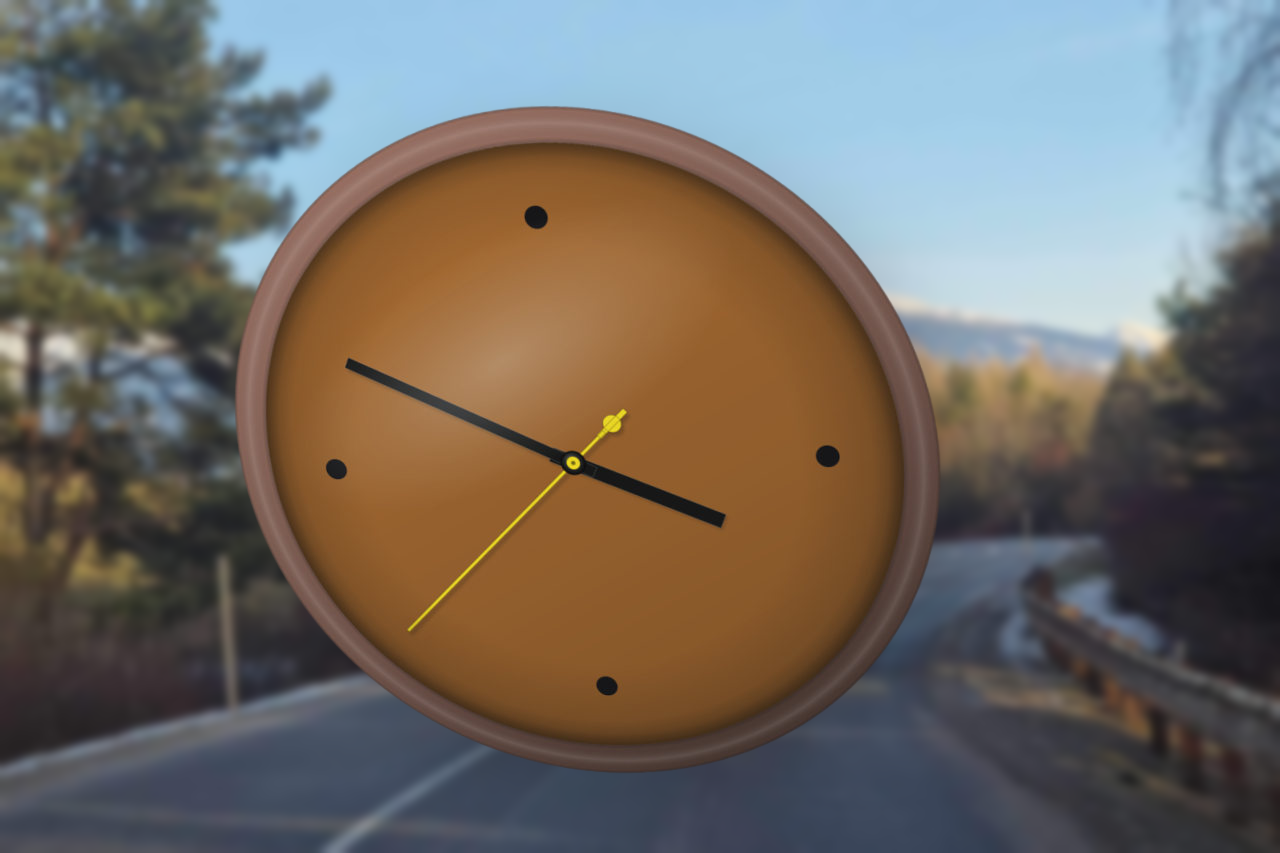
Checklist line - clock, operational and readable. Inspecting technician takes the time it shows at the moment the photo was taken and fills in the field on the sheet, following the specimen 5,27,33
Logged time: 3,49,38
